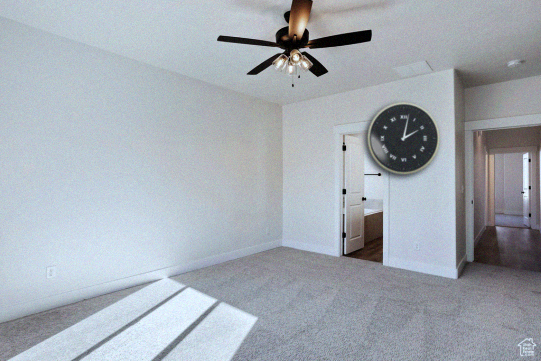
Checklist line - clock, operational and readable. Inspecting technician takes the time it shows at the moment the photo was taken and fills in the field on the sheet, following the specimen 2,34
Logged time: 2,02
